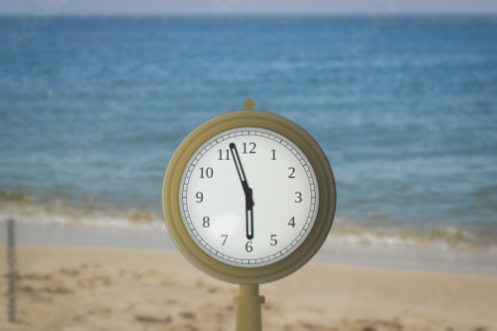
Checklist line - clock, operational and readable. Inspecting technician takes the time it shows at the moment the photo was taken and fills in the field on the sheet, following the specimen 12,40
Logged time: 5,57
